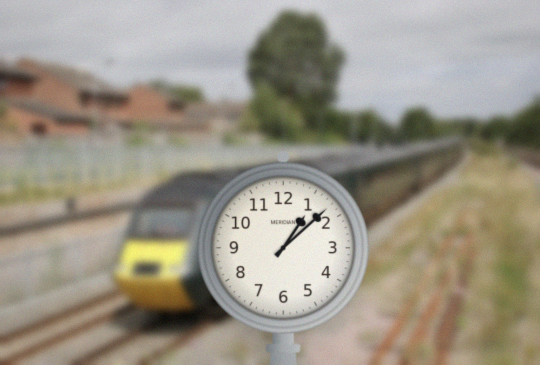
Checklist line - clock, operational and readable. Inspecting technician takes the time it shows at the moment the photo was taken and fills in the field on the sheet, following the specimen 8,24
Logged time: 1,08
